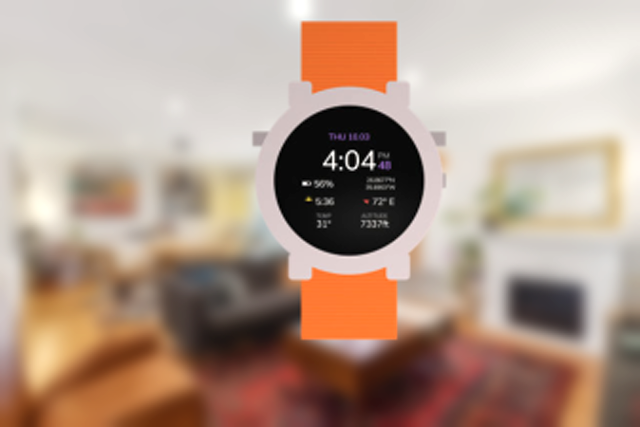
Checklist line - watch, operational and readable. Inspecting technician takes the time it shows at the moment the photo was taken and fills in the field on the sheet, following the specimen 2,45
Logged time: 4,04
